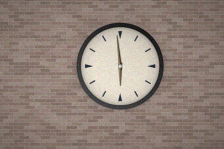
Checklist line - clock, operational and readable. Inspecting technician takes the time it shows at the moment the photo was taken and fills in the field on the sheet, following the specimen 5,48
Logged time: 5,59
